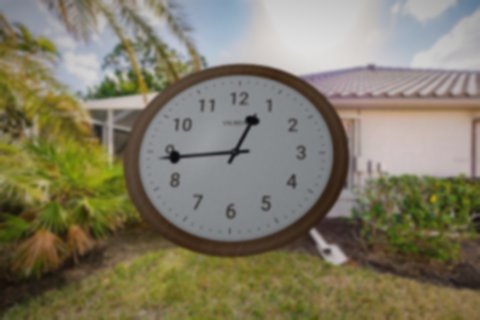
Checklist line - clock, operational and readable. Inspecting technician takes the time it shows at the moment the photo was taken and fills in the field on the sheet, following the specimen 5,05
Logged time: 12,44
